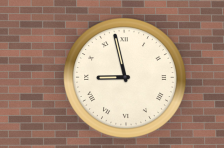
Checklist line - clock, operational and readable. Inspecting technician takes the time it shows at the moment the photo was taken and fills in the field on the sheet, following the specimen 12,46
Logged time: 8,58
